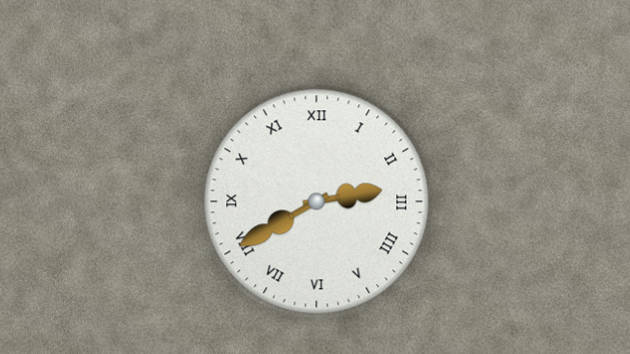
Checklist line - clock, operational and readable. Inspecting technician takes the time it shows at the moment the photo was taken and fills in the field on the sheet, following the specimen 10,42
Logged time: 2,40
